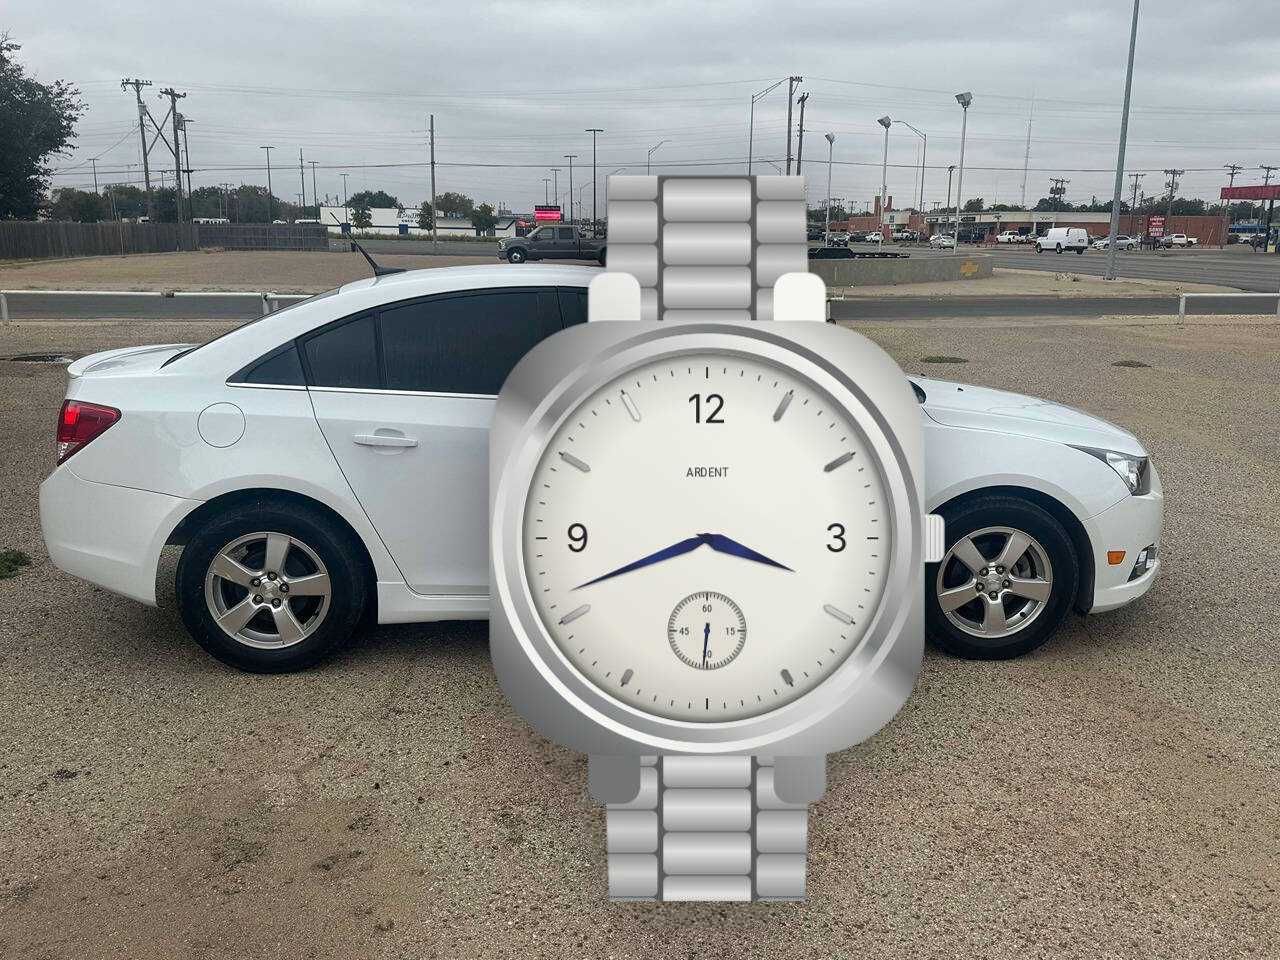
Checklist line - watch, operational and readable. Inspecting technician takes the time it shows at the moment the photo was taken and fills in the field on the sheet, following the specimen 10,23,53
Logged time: 3,41,31
